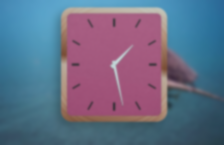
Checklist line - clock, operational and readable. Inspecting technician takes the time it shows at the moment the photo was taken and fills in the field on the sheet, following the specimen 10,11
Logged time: 1,28
